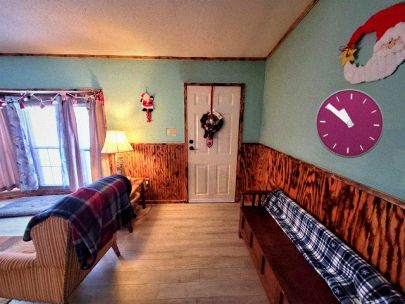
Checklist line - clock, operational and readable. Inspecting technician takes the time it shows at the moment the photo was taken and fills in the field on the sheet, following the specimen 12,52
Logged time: 10,51
